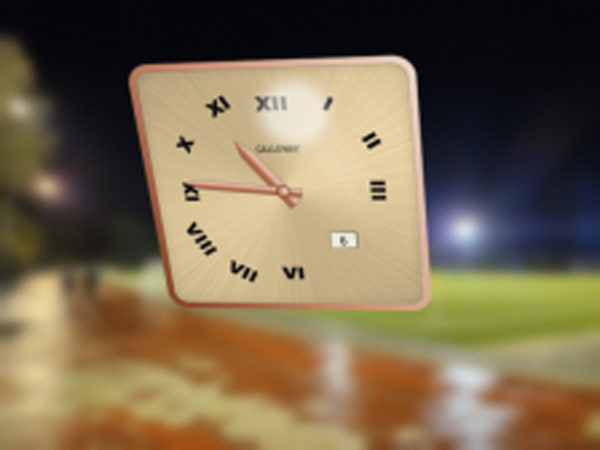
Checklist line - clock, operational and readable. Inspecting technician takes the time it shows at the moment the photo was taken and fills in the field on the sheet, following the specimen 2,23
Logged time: 10,46
